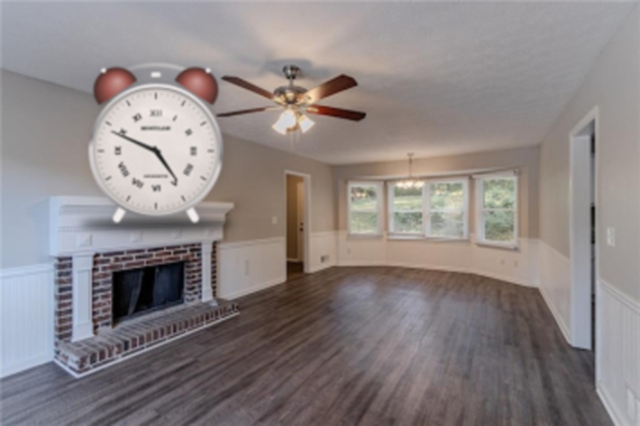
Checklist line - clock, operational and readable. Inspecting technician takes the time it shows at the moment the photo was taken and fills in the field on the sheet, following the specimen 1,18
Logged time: 4,49
